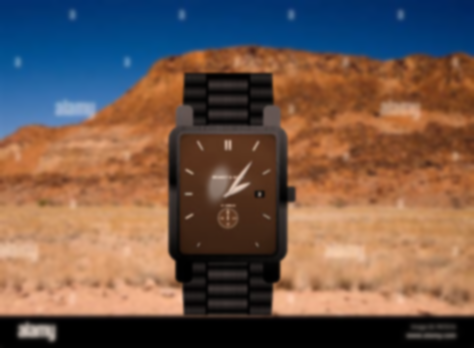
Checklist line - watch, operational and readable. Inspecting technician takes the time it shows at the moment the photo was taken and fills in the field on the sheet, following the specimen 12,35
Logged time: 2,06
